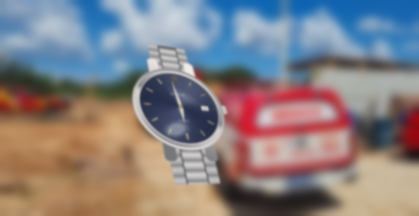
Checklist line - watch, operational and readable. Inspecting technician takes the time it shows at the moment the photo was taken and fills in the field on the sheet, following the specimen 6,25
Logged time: 5,59
